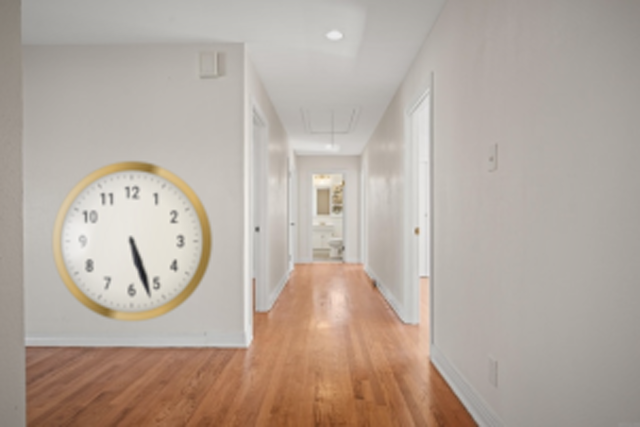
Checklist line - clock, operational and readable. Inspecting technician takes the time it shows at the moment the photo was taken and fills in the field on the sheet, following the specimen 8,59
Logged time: 5,27
